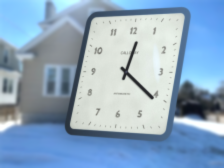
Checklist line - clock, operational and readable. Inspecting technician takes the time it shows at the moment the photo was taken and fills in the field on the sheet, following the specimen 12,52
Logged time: 12,21
